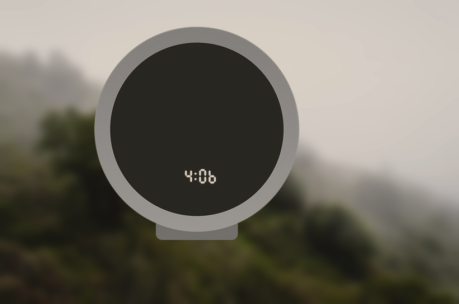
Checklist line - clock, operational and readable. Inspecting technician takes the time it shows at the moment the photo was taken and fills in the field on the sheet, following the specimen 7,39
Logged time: 4,06
